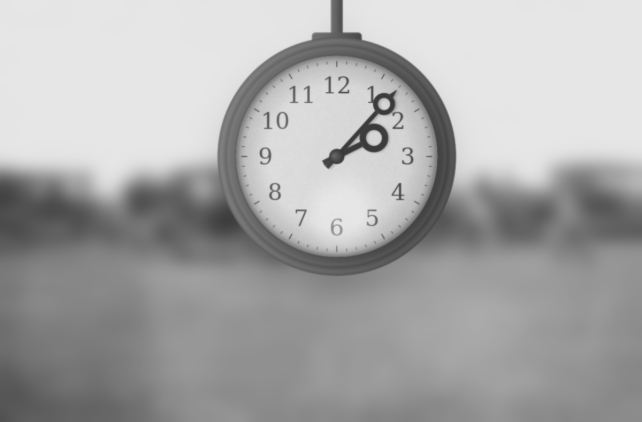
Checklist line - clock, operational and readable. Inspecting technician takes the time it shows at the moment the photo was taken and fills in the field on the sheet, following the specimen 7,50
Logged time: 2,07
